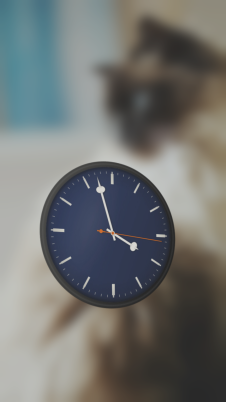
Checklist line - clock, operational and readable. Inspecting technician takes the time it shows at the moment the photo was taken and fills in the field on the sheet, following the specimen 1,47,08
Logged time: 3,57,16
